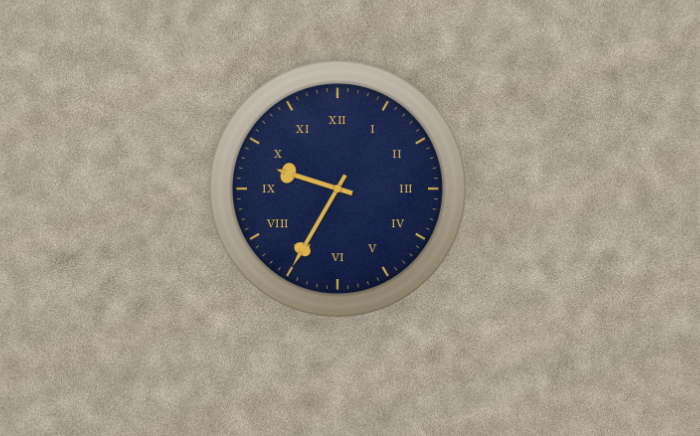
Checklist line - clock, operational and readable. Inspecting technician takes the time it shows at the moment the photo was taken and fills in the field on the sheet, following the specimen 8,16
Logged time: 9,35
